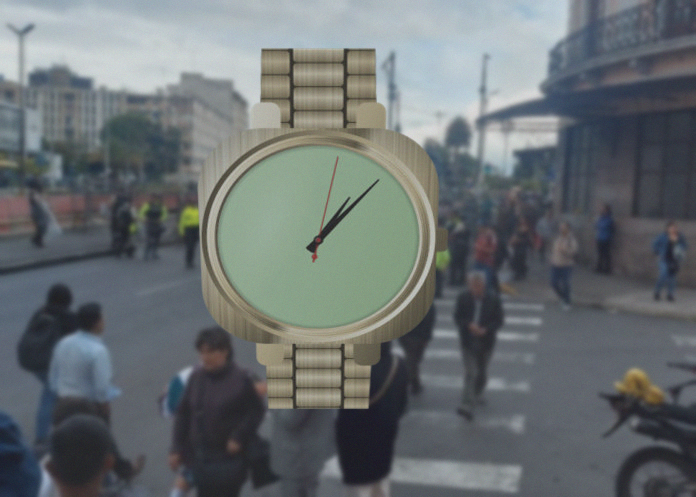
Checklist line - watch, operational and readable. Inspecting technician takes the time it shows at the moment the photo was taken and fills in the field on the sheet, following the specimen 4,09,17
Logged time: 1,07,02
